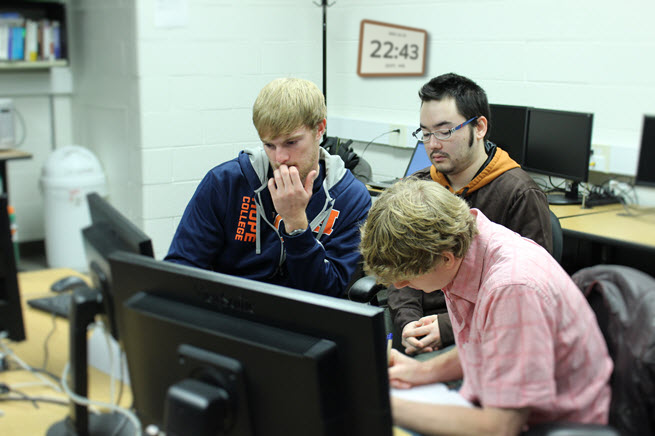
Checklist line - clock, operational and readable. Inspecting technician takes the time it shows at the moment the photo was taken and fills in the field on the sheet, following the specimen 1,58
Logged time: 22,43
